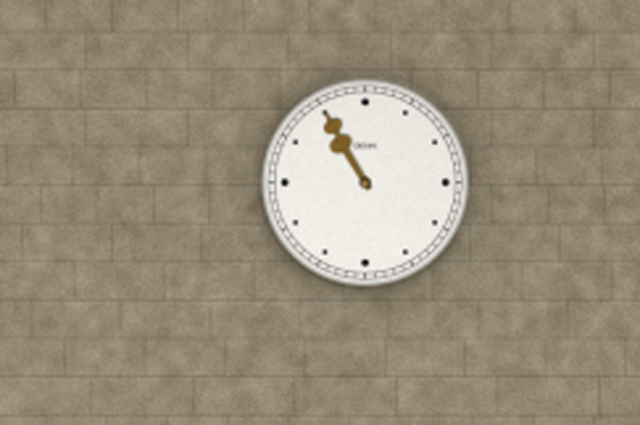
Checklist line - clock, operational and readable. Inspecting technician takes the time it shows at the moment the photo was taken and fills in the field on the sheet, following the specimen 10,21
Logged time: 10,55
